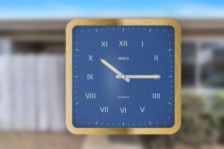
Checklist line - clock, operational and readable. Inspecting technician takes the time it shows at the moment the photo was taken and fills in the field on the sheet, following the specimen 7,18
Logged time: 10,15
